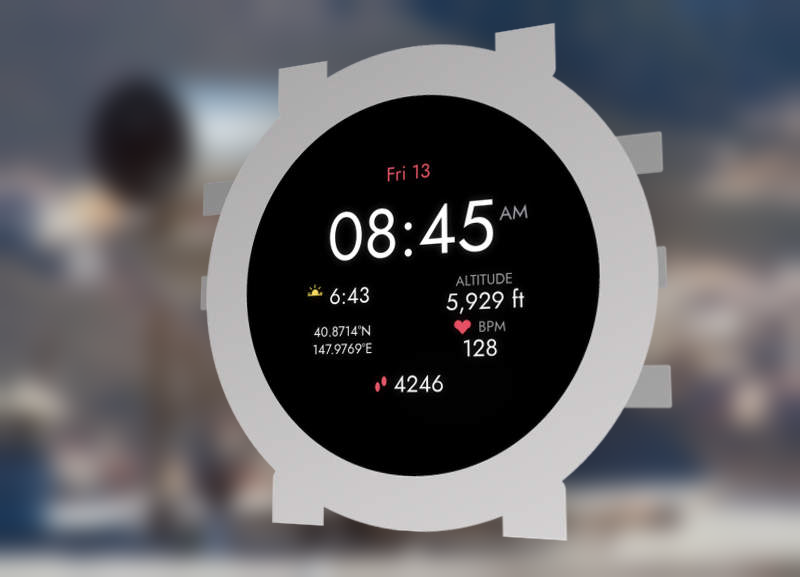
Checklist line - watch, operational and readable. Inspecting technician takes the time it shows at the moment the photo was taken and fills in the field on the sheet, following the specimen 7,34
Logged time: 8,45
